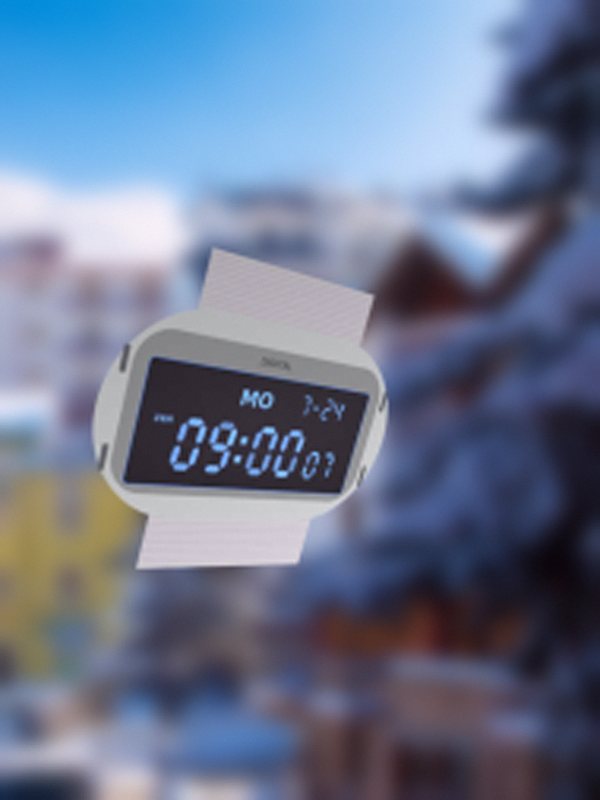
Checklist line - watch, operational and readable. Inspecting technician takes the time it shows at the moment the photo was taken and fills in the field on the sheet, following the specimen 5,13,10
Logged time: 9,00,07
